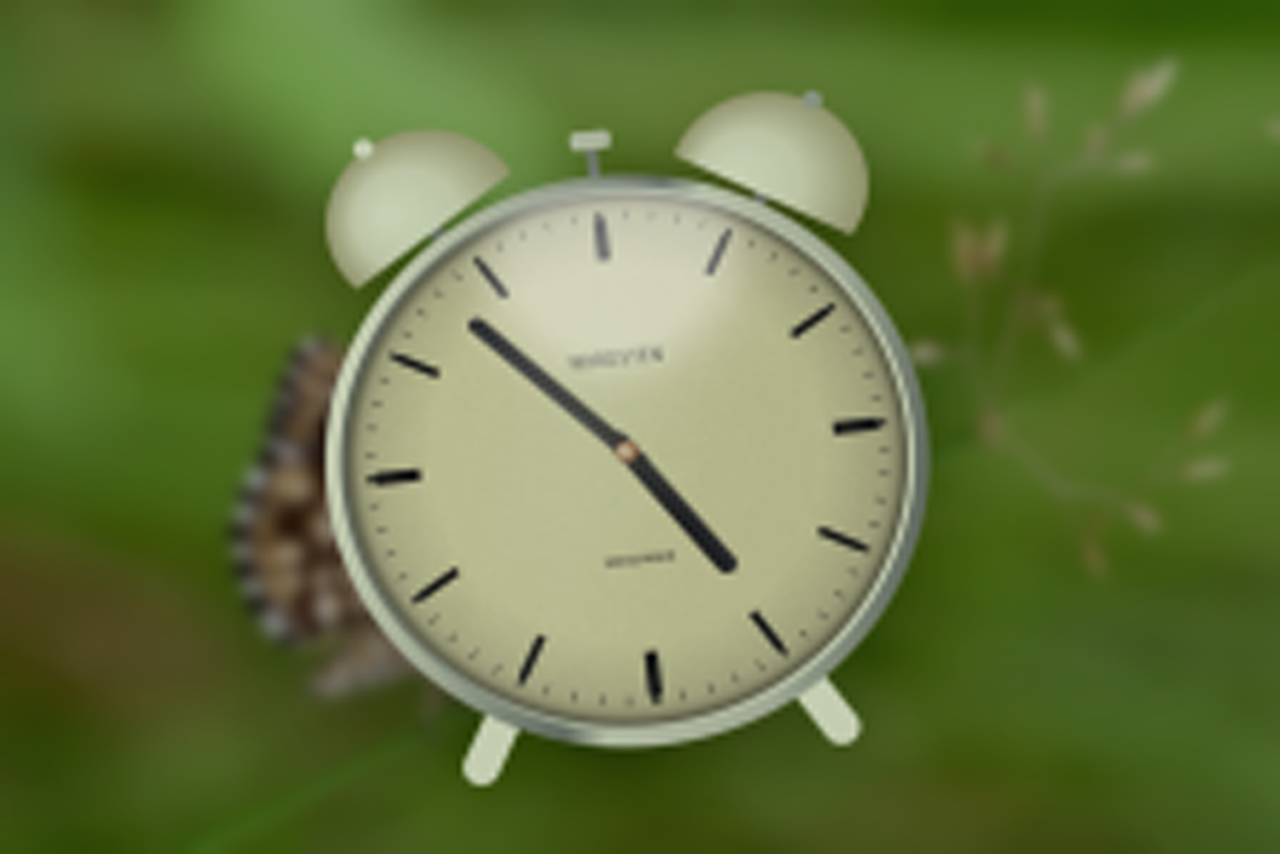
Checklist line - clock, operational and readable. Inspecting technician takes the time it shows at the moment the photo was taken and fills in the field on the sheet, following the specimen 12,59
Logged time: 4,53
